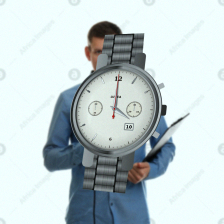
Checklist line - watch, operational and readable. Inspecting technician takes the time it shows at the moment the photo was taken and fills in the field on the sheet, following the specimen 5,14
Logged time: 4,00
